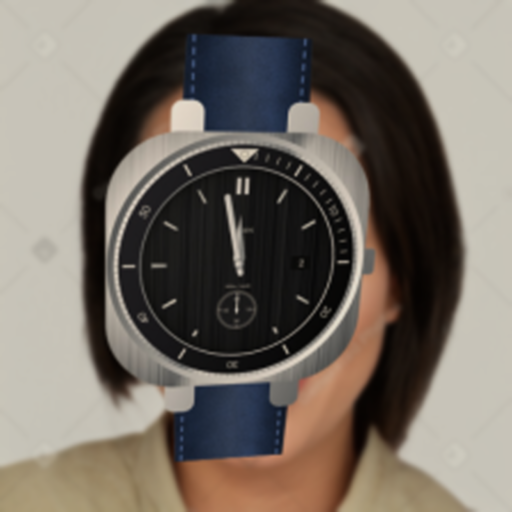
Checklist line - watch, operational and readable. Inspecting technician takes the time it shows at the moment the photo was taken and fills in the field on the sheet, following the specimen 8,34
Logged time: 11,58
